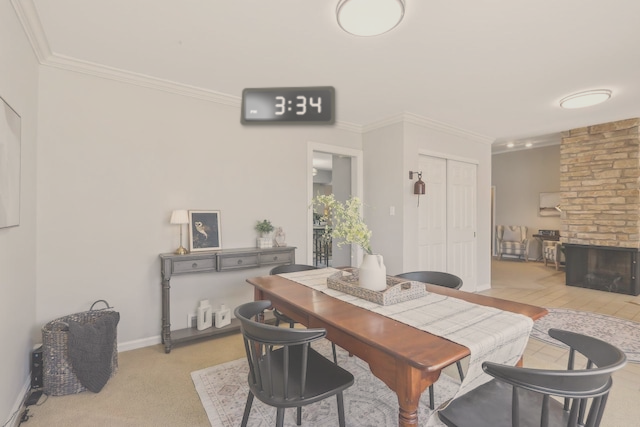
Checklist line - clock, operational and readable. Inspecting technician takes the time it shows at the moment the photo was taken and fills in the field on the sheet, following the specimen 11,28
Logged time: 3,34
